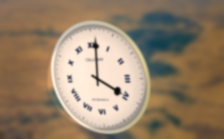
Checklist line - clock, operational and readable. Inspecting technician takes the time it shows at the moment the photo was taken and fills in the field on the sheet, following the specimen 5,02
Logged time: 4,01
